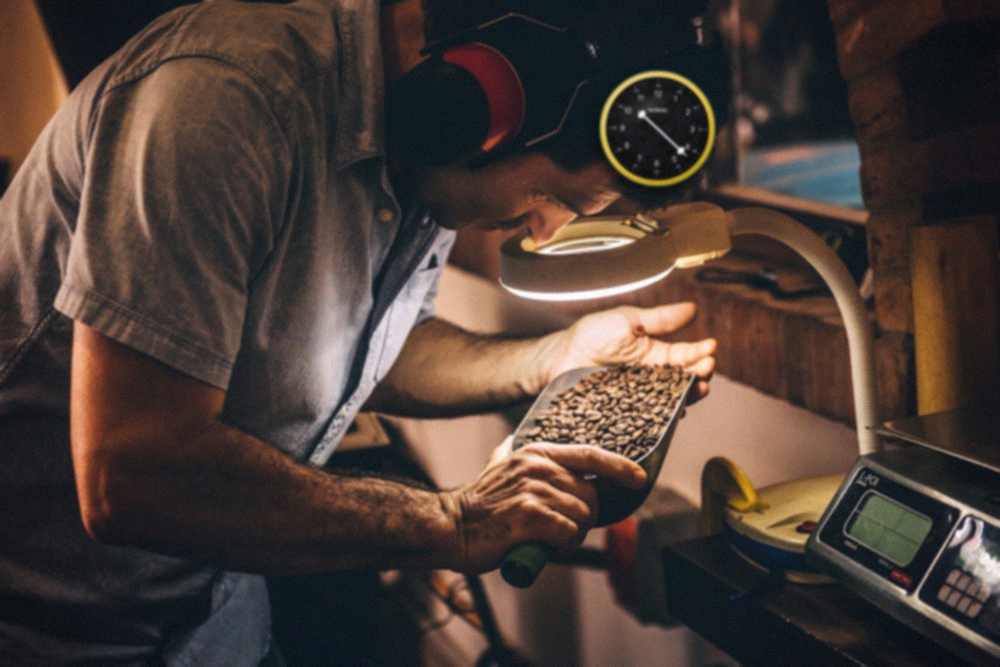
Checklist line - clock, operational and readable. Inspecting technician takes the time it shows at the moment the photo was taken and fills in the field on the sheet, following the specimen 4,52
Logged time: 10,22
